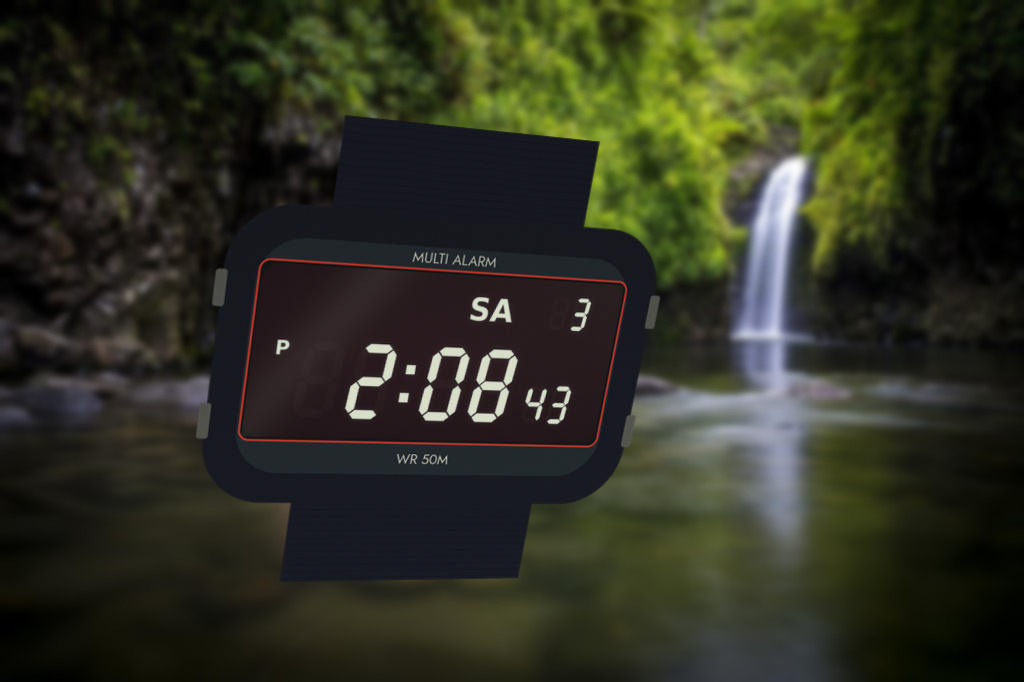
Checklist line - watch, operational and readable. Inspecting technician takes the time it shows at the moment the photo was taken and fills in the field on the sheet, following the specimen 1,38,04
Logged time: 2,08,43
